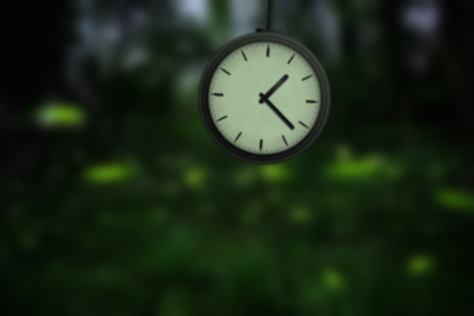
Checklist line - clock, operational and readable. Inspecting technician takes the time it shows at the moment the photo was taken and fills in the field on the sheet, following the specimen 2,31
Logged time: 1,22
